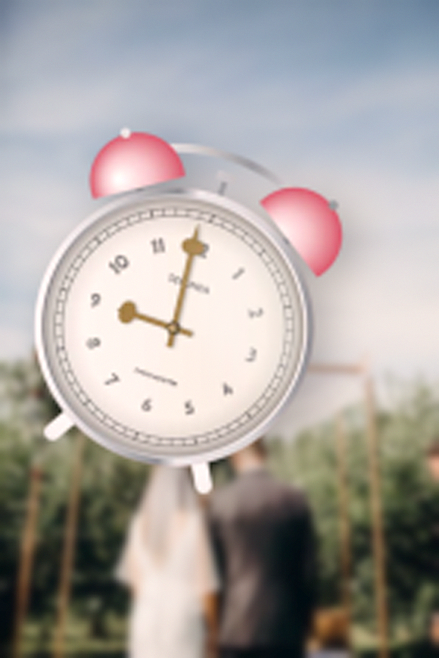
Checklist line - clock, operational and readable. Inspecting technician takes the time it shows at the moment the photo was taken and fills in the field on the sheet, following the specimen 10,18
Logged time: 8,59
